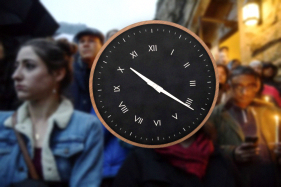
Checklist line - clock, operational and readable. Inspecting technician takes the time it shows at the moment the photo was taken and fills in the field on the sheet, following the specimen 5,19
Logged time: 10,21
